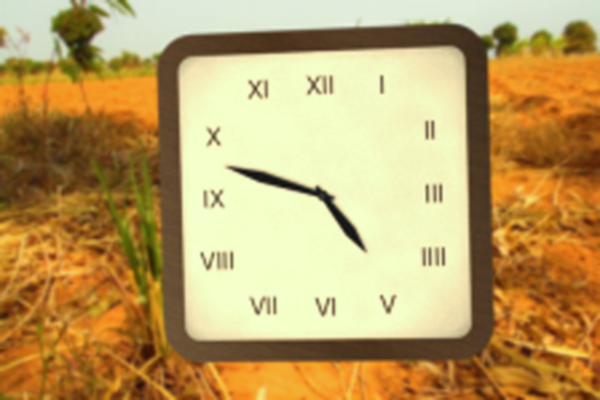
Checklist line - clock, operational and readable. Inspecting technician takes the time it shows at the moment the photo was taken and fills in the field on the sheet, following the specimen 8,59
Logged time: 4,48
